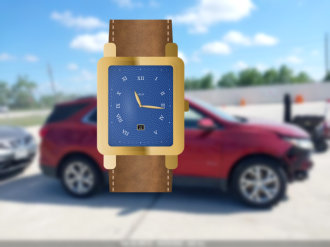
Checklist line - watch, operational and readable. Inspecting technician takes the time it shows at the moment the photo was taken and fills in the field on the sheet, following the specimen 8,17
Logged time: 11,16
